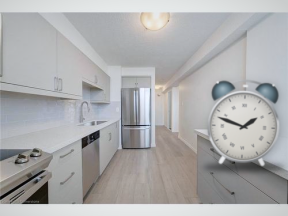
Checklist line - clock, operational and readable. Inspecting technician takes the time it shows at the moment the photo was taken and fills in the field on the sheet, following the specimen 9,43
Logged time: 1,48
